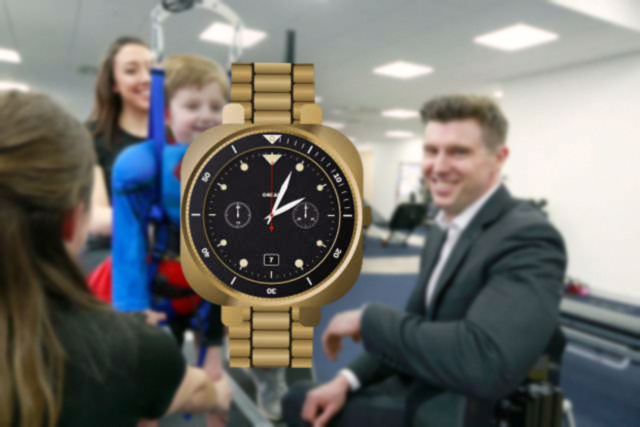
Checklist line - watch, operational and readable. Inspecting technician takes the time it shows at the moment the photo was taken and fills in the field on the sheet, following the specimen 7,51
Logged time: 2,04
